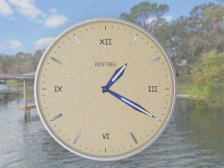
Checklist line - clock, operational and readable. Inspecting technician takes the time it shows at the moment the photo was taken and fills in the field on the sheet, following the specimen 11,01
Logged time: 1,20
